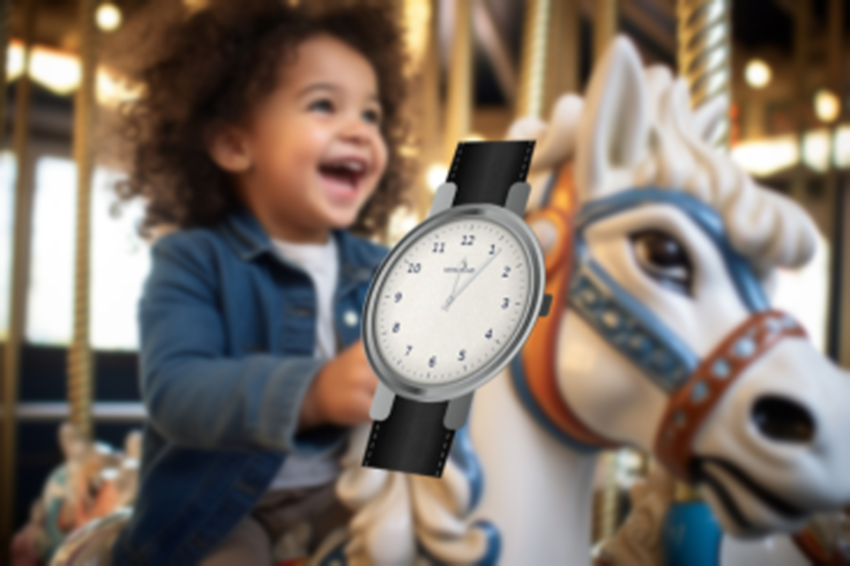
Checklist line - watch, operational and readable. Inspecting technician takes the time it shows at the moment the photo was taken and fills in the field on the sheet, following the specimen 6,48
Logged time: 12,06
